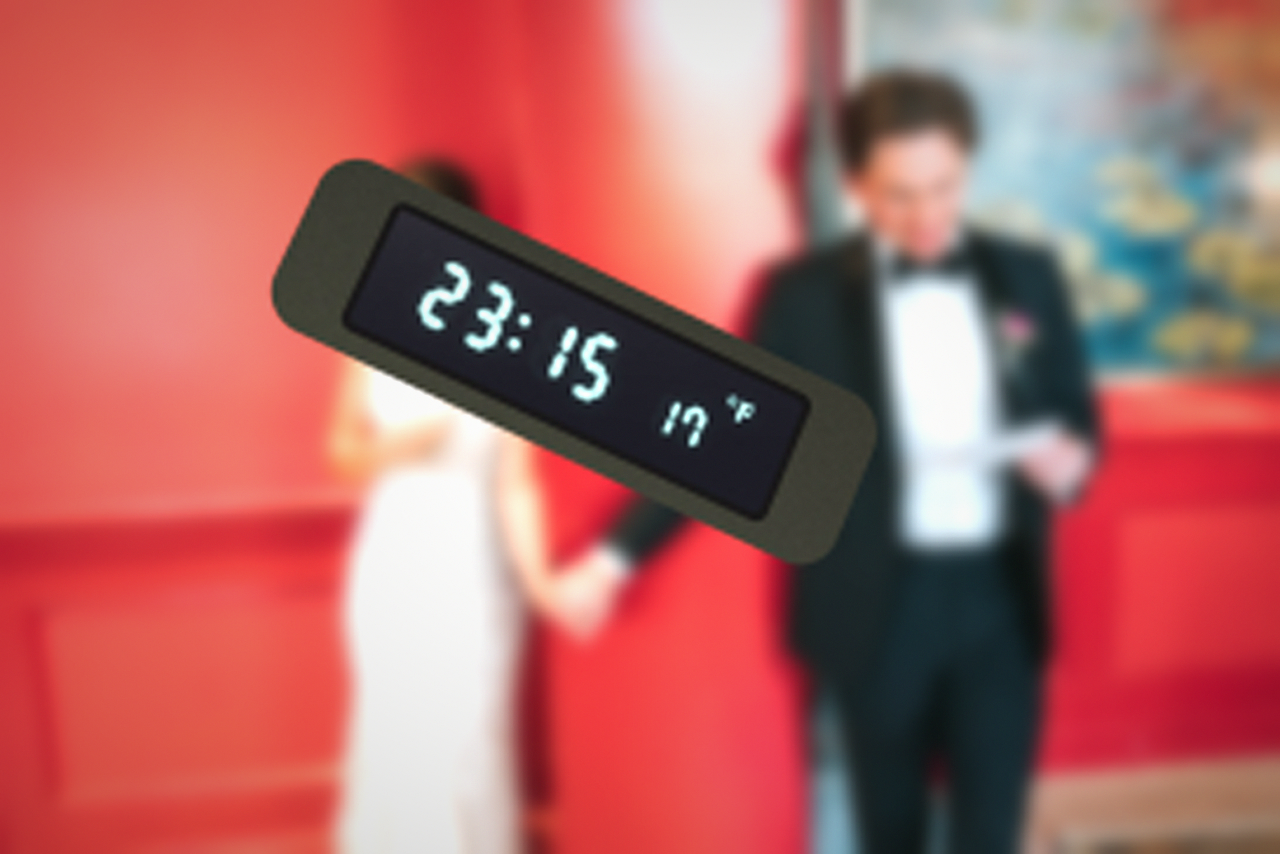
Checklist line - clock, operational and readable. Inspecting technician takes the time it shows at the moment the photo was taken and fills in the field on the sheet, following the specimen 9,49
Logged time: 23,15
